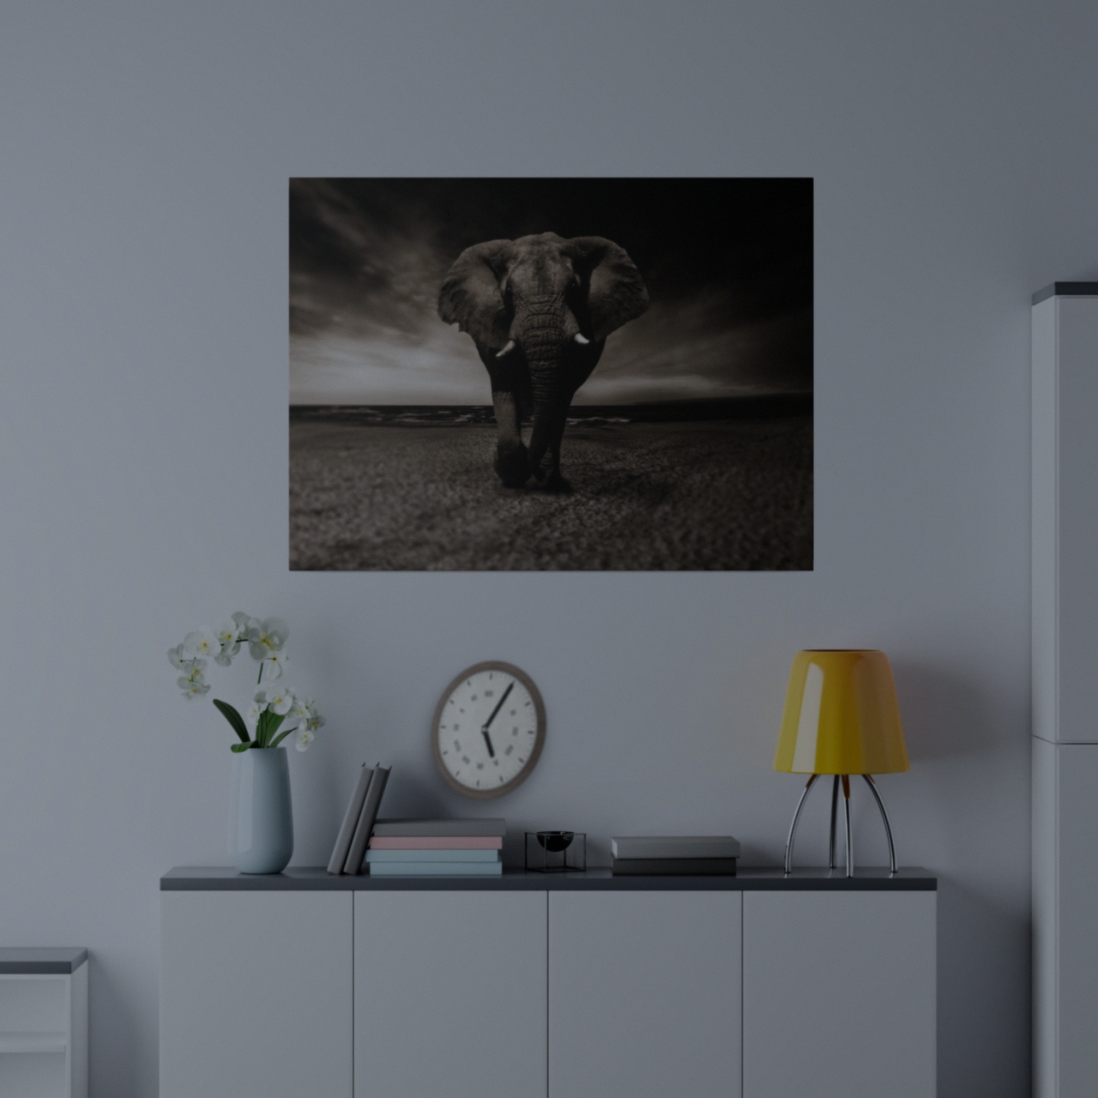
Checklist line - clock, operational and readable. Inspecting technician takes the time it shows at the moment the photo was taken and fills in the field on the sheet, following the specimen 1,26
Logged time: 5,05
